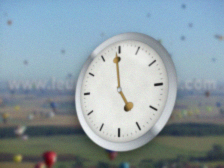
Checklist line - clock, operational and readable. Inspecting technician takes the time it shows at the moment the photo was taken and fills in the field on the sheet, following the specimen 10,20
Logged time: 4,59
